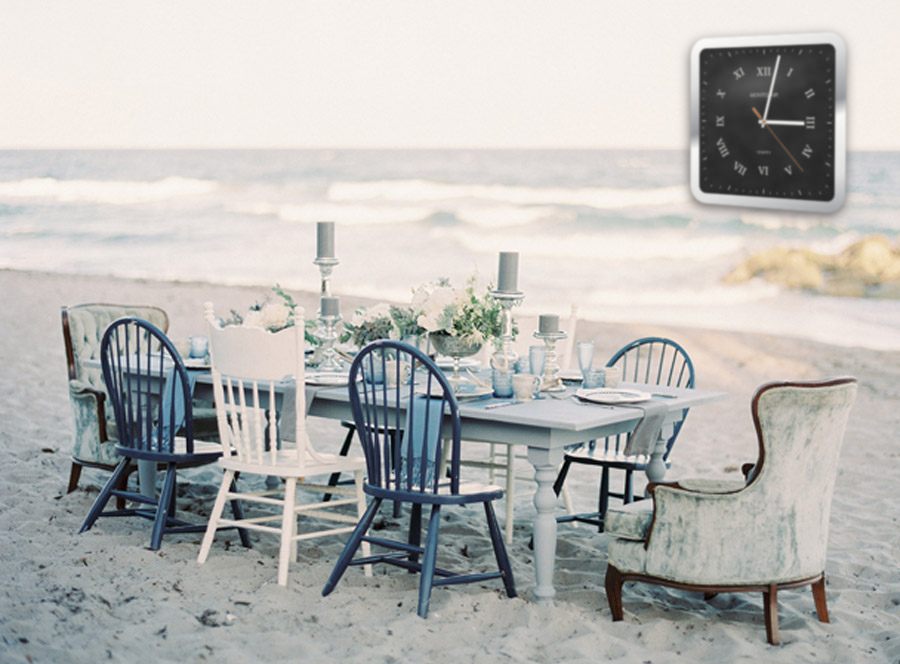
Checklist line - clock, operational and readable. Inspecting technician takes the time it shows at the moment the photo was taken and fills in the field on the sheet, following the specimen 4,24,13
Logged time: 3,02,23
